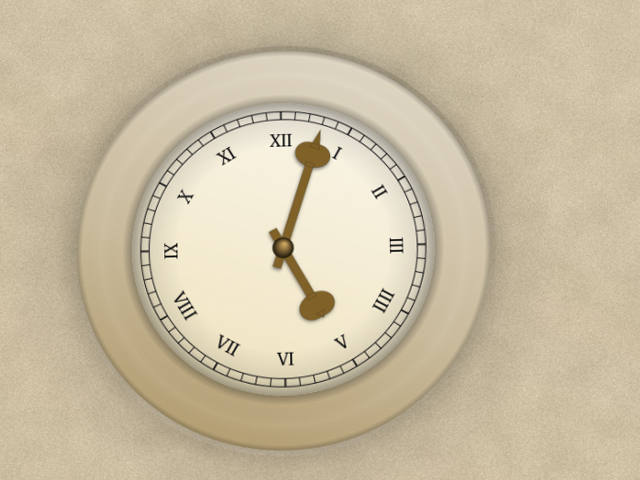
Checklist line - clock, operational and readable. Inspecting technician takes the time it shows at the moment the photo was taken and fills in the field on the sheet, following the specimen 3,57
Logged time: 5,03
